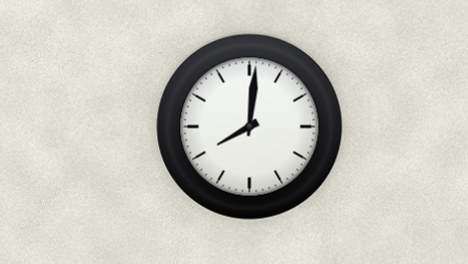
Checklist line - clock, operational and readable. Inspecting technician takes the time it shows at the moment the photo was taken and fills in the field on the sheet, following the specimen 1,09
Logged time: 8,01
